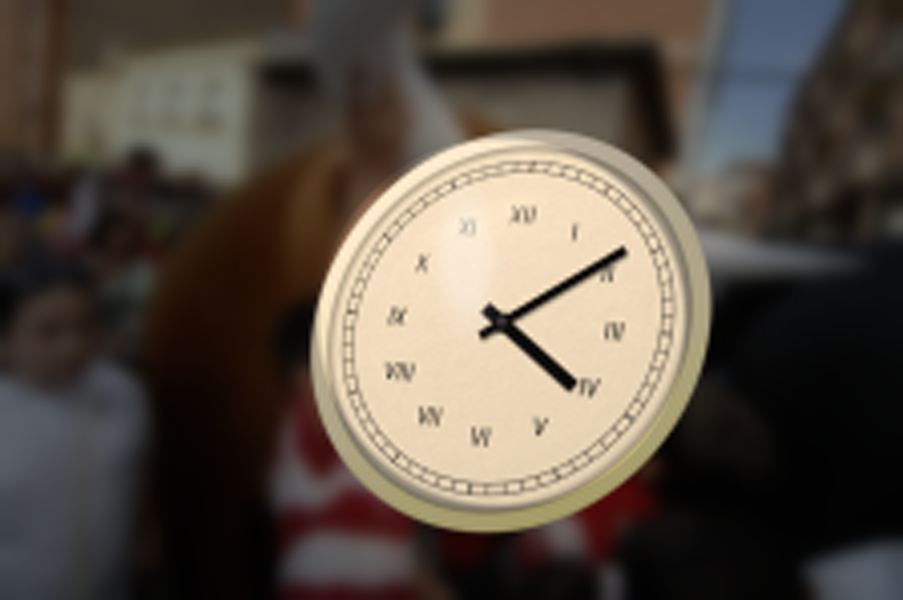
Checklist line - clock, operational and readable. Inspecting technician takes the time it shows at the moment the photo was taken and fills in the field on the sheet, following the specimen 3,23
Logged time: 4,09
